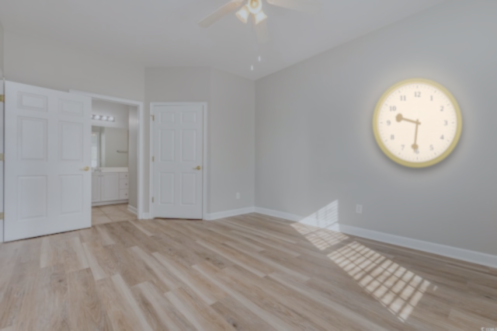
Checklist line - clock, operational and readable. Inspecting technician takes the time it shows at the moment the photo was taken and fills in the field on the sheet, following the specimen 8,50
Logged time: 9,31
